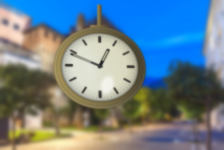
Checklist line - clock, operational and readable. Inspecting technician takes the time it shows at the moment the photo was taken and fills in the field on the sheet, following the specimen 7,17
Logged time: 12,49
